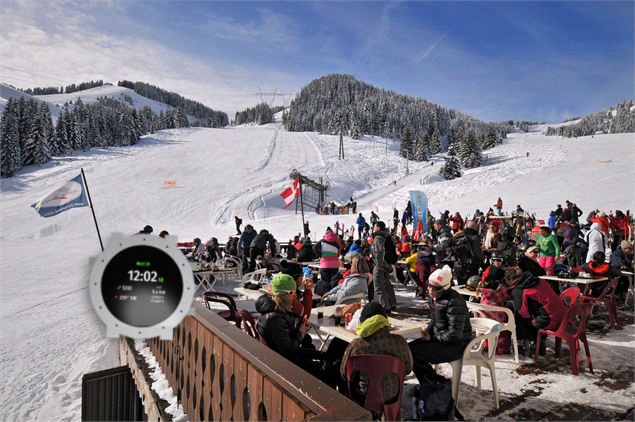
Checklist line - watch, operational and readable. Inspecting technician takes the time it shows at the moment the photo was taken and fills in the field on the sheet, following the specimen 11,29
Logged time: 12,02
